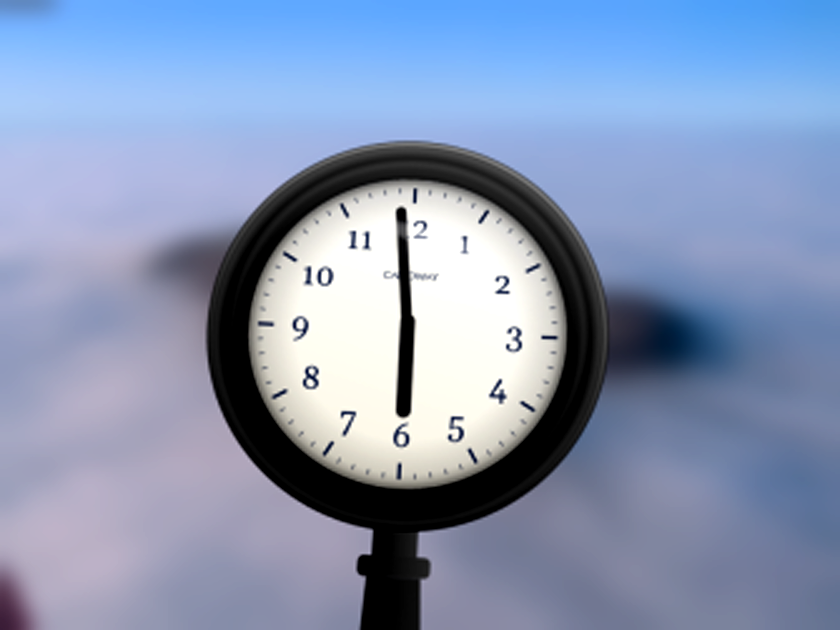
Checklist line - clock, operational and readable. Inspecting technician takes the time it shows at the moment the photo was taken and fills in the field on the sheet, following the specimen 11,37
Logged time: 5,59
